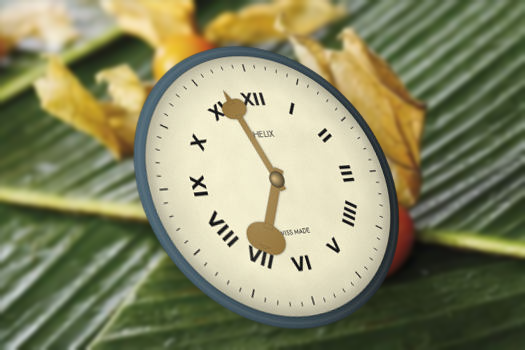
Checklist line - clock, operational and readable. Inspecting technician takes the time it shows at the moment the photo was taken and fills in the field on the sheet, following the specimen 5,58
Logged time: 6,57
